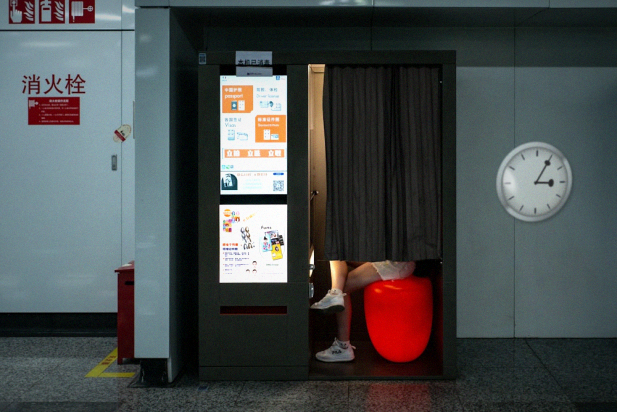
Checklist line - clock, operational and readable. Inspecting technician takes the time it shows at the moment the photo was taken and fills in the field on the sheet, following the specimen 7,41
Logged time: 3,05
